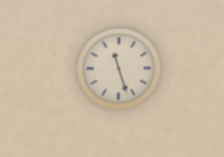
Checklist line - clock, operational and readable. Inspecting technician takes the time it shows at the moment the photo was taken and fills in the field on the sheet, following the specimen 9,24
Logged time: 11,27
